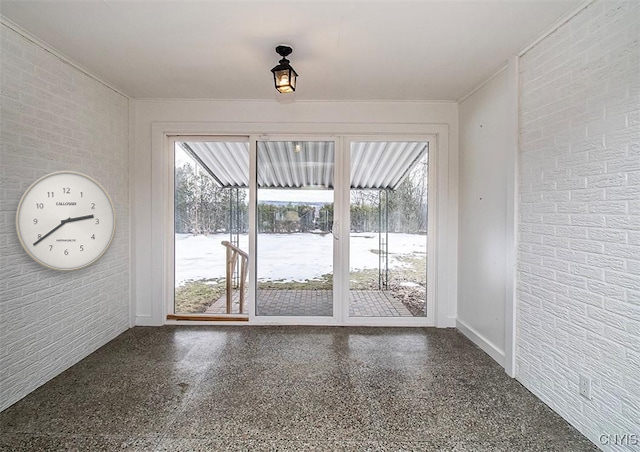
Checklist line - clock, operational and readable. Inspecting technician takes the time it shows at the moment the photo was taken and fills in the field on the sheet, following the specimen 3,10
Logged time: 2,39
